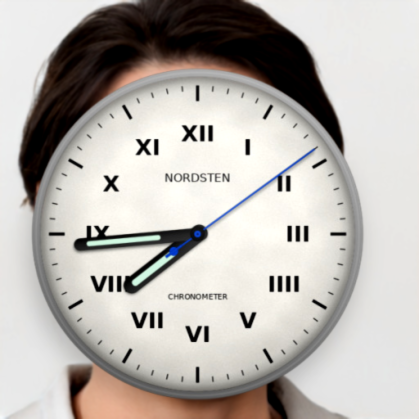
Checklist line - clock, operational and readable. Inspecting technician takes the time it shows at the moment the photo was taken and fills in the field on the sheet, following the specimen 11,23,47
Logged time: 7,44,09
